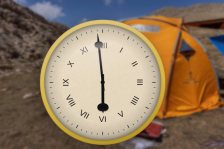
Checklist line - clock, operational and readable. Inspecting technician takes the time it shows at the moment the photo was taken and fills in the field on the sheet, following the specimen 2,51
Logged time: 5,59
